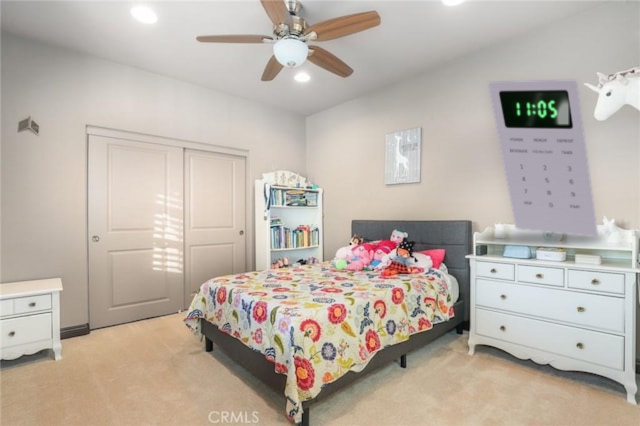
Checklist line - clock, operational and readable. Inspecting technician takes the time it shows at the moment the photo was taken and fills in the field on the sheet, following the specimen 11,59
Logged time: 11,05
